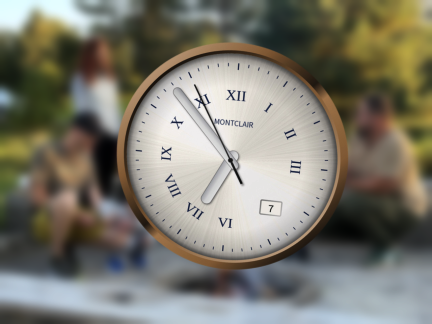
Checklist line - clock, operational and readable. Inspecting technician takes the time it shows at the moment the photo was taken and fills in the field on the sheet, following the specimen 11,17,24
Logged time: 6,52,55
